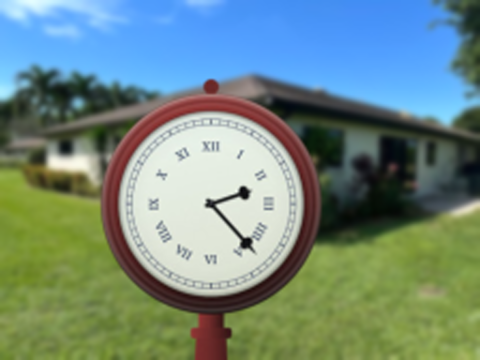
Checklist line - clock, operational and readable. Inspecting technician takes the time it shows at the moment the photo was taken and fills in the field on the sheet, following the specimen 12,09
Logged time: 2,23
